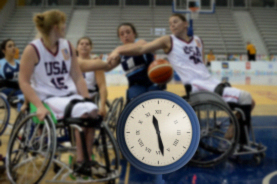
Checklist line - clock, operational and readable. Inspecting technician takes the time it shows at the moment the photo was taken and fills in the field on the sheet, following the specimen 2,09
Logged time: 11,28
